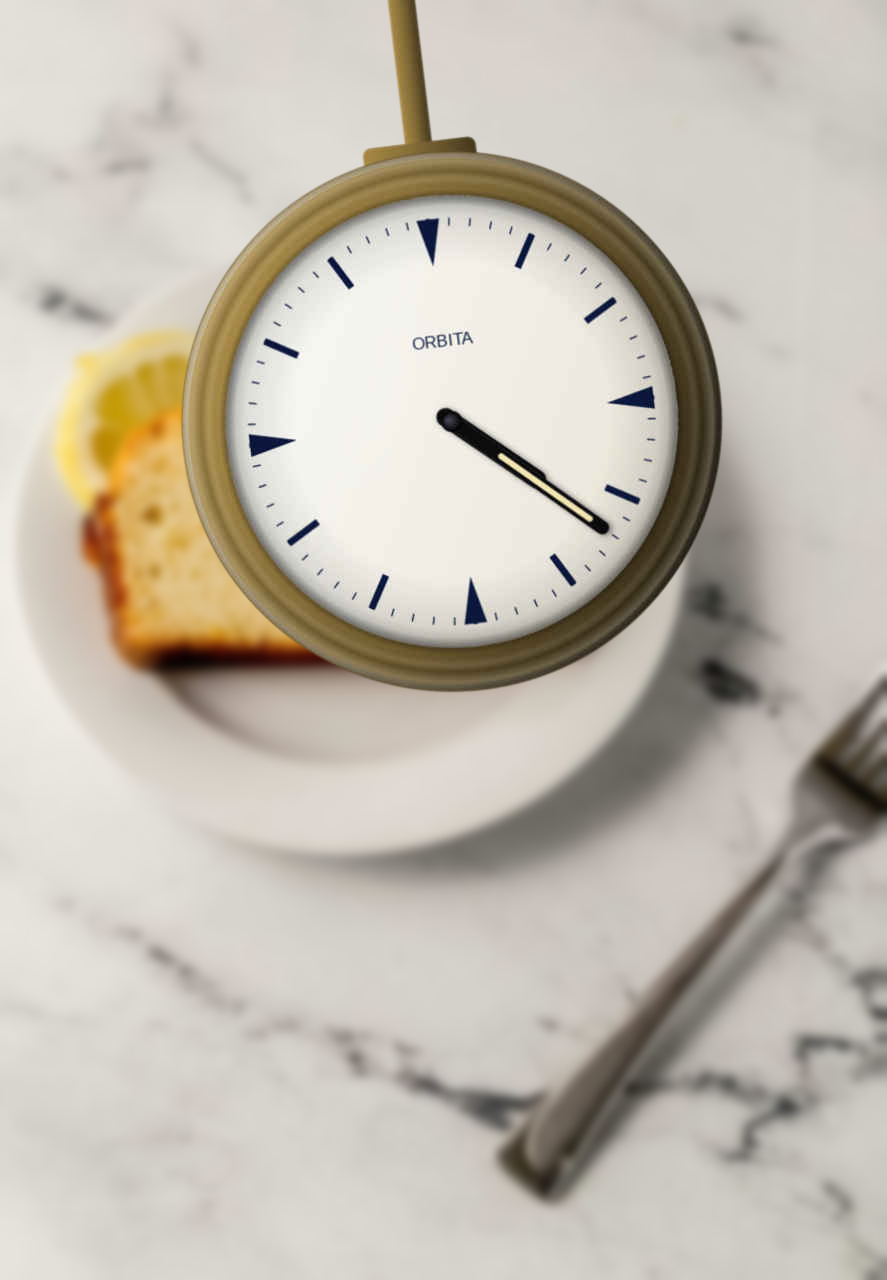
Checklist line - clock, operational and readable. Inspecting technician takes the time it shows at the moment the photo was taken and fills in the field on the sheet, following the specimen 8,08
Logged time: 4,22
